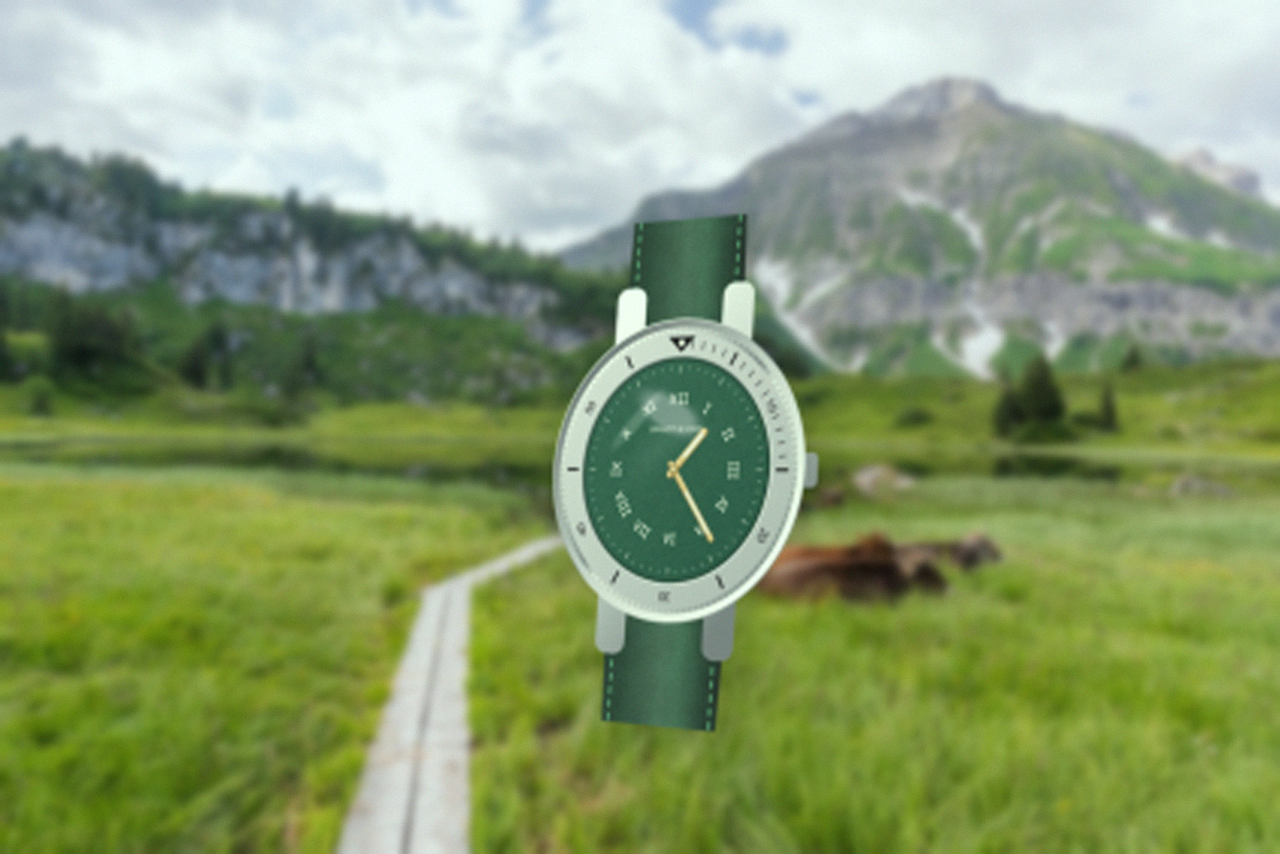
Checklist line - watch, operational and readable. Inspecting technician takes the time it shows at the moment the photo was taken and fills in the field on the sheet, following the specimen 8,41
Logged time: 1,24
